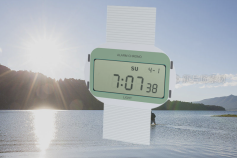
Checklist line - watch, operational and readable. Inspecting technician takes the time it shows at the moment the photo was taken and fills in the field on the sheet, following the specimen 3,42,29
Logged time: 7,07,38
